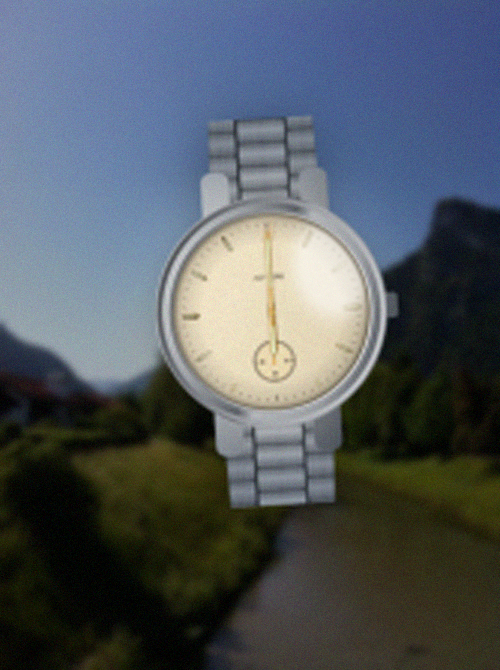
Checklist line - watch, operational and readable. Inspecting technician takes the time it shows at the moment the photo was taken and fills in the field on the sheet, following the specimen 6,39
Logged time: 6,00
